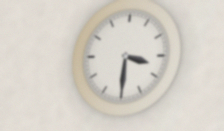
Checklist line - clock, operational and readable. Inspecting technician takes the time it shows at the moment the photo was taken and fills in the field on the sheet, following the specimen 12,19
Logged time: 3,30
